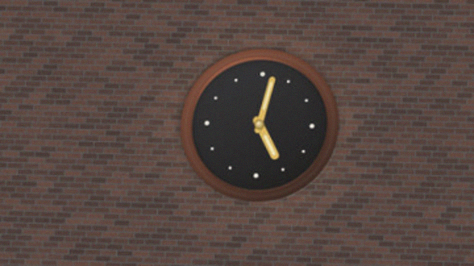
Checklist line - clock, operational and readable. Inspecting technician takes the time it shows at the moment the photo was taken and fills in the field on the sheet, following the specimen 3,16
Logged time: 5,02
